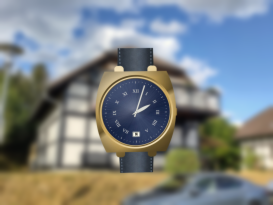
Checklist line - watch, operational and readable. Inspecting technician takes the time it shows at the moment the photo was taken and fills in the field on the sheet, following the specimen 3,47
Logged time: 2,03
